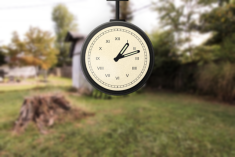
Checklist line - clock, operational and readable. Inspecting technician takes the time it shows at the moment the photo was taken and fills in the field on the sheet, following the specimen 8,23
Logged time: 1,12
